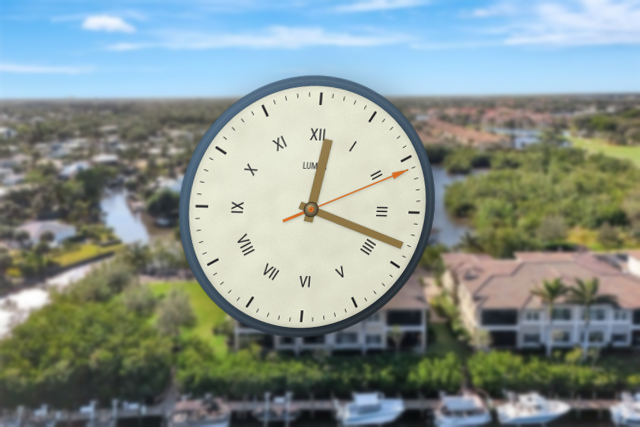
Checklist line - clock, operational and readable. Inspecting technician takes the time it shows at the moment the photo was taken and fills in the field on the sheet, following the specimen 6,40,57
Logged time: 12,18,11
